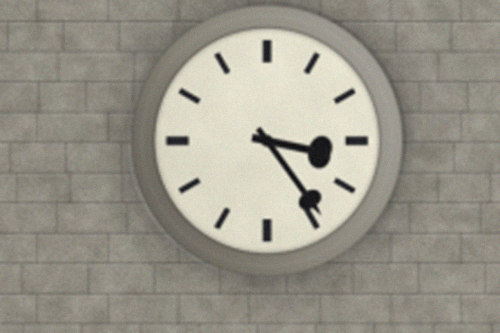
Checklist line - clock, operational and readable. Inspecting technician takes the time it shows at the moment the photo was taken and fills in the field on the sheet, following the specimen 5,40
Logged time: 3,24
